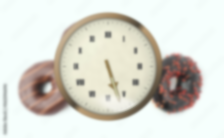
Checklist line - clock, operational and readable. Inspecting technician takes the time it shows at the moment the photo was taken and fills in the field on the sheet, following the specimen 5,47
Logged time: 5,27
